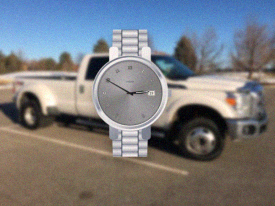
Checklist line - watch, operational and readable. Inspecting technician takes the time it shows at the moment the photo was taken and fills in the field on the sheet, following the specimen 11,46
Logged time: 2,50
